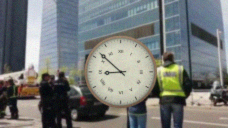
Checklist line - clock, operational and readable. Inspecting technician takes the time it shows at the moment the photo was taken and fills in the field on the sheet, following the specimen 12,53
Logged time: 8,52
